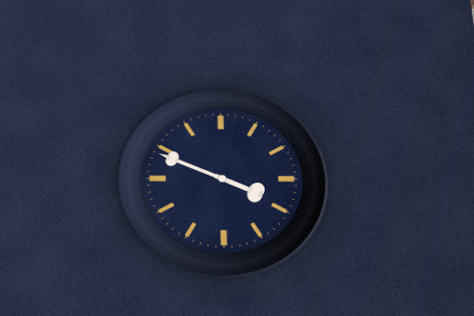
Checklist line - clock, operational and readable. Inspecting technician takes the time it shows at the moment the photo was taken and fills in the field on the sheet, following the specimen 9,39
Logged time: 3,49
